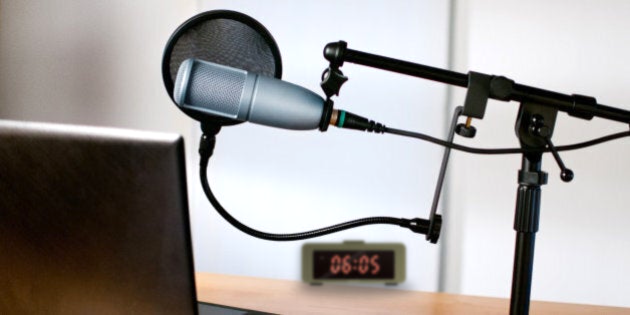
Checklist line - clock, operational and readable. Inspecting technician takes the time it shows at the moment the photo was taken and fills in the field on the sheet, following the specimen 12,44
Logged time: 6,05
